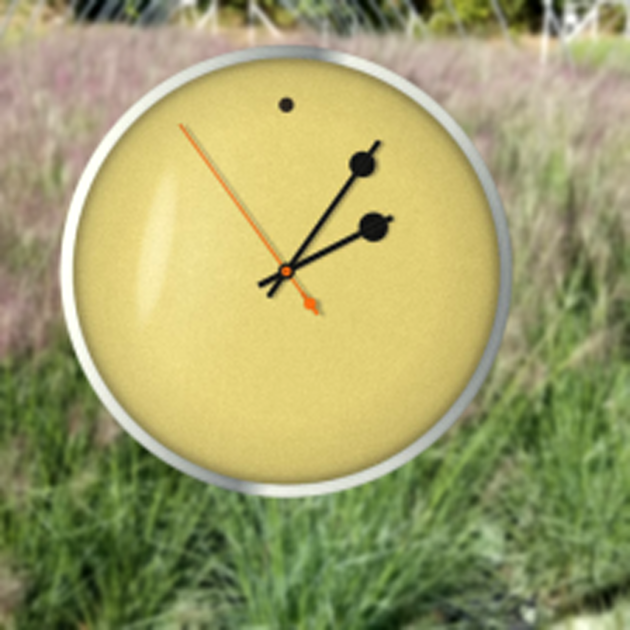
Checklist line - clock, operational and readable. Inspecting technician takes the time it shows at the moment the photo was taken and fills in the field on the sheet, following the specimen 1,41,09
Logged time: 2,05,54
